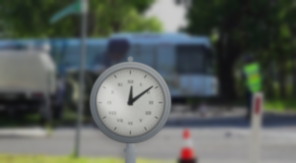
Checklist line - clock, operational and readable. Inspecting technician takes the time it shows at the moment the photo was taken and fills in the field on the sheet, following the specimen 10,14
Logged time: 12,09
